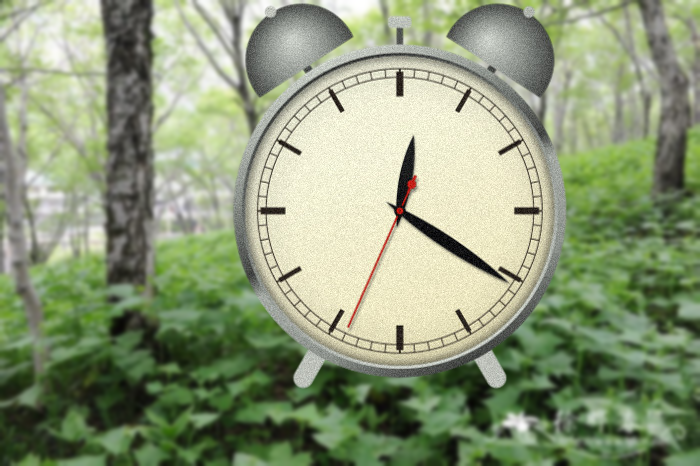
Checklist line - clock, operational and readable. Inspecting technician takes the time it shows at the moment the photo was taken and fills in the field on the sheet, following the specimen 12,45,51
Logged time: 12,20,34
